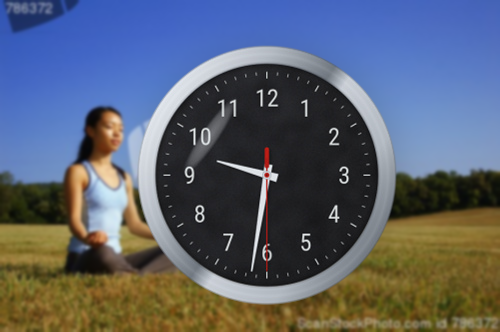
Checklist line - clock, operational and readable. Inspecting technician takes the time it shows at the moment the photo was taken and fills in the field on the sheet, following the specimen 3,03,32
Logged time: 9,31,30
